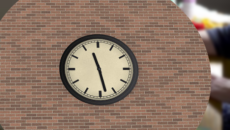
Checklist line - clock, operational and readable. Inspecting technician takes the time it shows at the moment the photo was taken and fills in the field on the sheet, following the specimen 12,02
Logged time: 11,28
